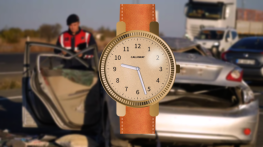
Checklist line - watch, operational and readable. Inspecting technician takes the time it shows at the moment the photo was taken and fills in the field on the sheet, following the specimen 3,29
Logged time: 9,27
